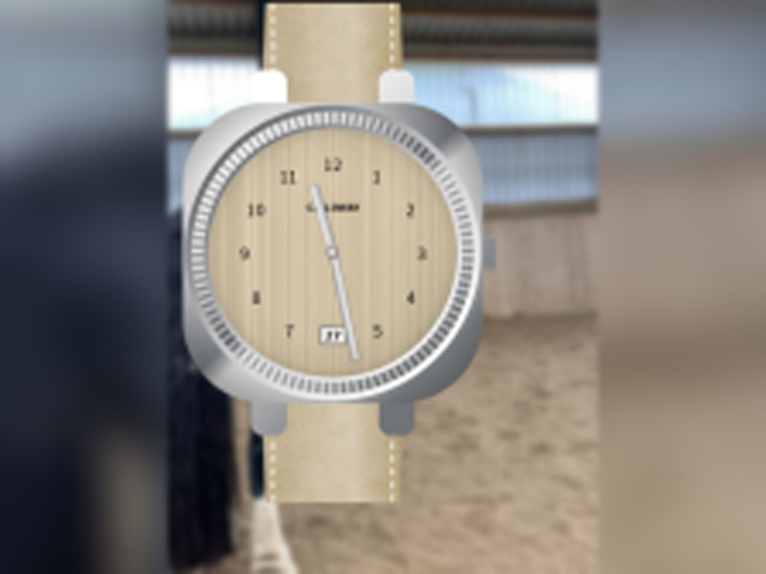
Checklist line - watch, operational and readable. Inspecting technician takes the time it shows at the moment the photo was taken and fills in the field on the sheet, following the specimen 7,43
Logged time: 11,28
